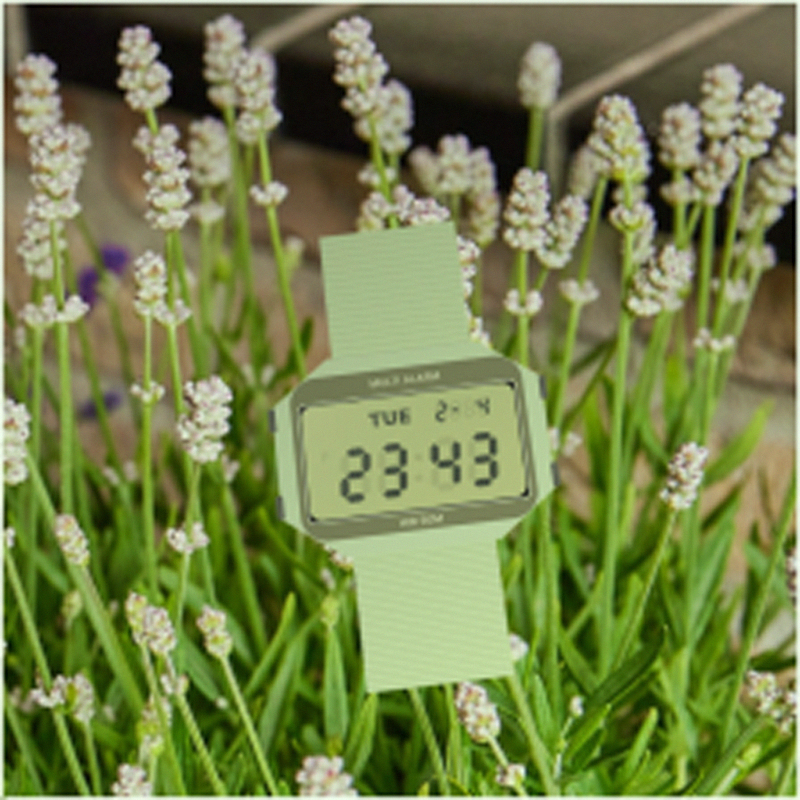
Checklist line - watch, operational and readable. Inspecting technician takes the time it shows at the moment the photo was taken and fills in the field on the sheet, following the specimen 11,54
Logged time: 23,43
